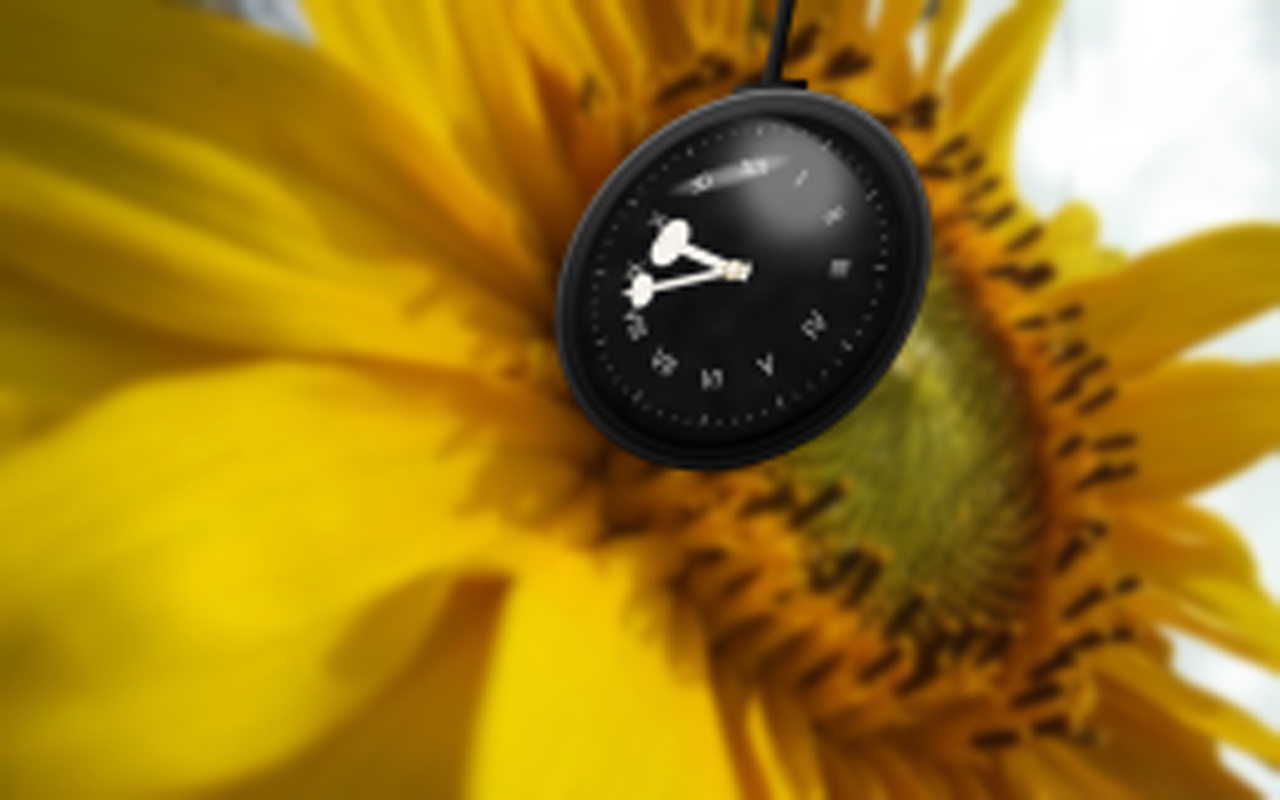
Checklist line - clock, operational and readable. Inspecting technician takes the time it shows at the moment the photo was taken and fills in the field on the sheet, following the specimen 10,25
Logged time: 9,43
